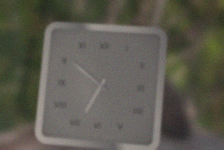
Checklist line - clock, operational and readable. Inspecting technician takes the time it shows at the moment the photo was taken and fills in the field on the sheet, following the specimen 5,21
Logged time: 6,51
